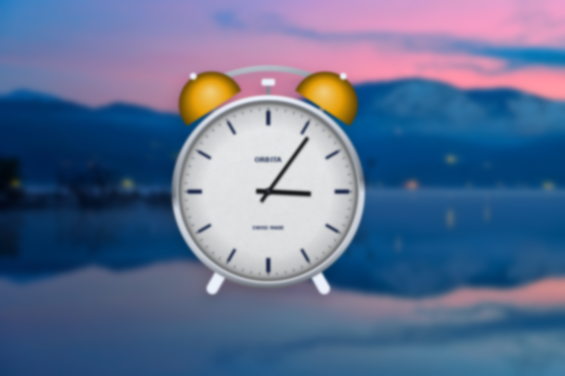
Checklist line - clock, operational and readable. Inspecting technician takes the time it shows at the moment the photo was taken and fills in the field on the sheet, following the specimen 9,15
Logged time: 3,06
